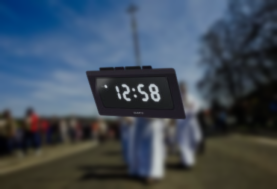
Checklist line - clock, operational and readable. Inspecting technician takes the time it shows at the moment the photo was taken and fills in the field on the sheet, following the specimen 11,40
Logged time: 12,58
